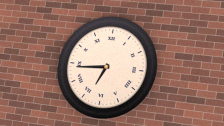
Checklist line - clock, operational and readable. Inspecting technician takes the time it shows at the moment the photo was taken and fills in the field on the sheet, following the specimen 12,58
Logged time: 6,44
